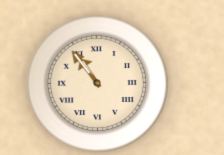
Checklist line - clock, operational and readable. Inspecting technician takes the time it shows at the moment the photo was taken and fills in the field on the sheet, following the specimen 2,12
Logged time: 10,54
